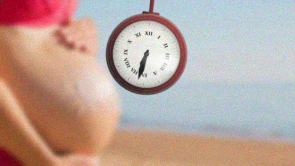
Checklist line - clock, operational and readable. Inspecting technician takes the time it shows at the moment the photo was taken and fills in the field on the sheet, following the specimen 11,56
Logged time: 6,32
